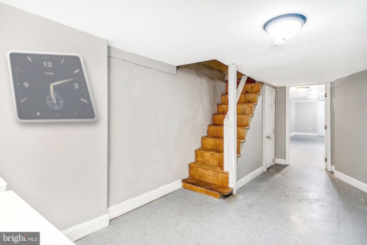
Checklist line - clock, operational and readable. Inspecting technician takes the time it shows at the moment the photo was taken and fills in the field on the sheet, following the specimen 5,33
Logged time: 6,12
